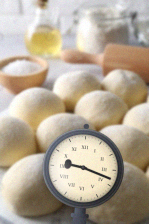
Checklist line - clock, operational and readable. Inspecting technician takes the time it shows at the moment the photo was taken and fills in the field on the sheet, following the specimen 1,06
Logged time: 9,18
